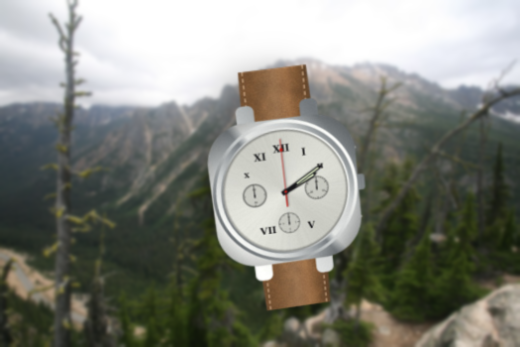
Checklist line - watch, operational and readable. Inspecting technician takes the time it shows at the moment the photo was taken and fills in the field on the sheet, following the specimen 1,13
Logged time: 2,10
